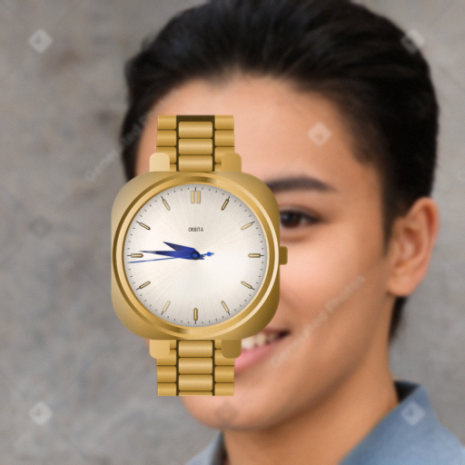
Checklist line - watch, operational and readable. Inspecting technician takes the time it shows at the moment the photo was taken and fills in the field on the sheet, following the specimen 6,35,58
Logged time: 9,45,44
